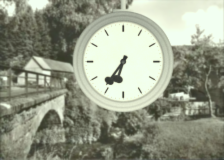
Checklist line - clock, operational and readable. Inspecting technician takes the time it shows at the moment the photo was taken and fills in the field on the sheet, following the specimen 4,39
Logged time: 6,36
